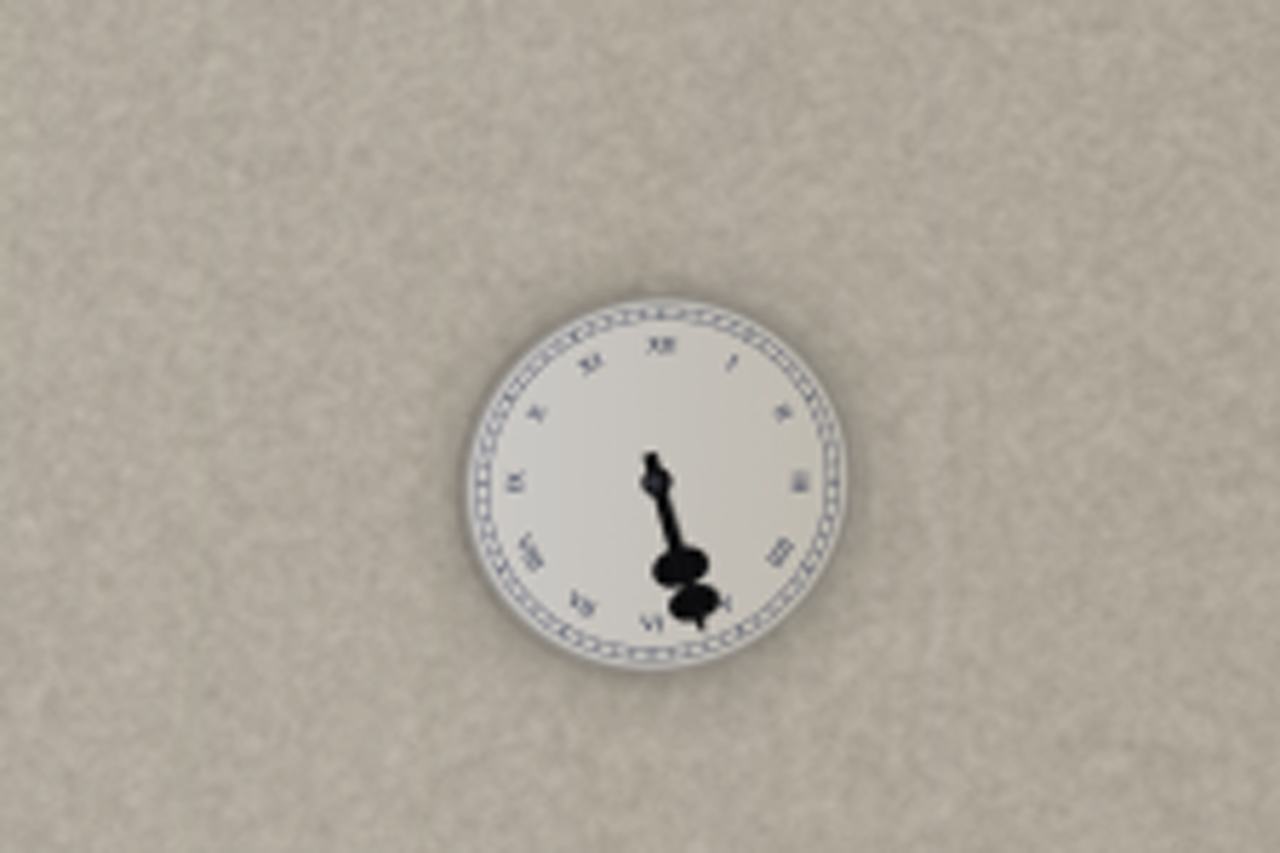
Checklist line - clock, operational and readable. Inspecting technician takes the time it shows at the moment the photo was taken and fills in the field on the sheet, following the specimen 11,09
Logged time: 5,27
